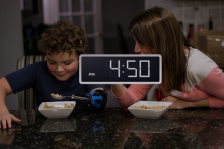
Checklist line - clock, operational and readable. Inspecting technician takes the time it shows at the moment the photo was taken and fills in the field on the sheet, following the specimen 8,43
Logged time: 4,50
